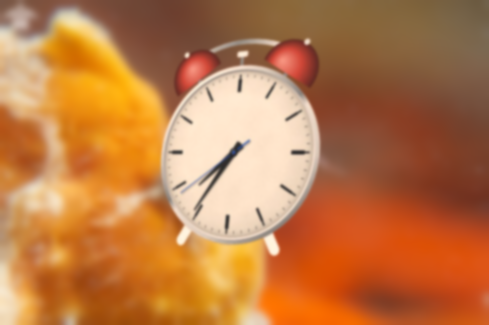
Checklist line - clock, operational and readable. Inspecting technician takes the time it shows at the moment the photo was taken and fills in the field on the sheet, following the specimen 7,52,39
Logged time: 7,35,39
